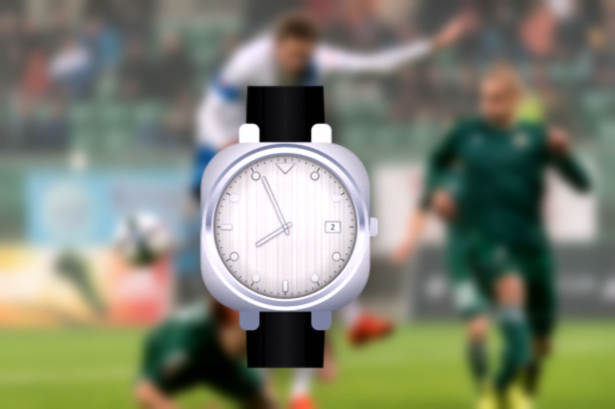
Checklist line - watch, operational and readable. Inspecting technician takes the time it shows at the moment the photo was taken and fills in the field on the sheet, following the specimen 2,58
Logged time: 7,56
